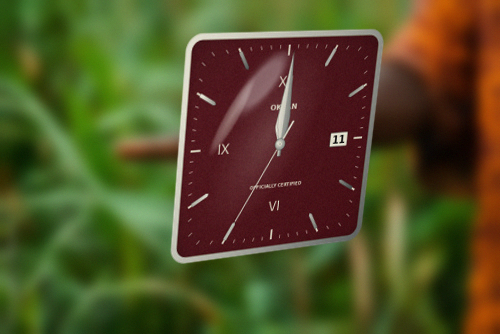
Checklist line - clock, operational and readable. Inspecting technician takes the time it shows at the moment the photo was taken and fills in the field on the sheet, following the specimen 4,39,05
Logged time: 12,00,35
